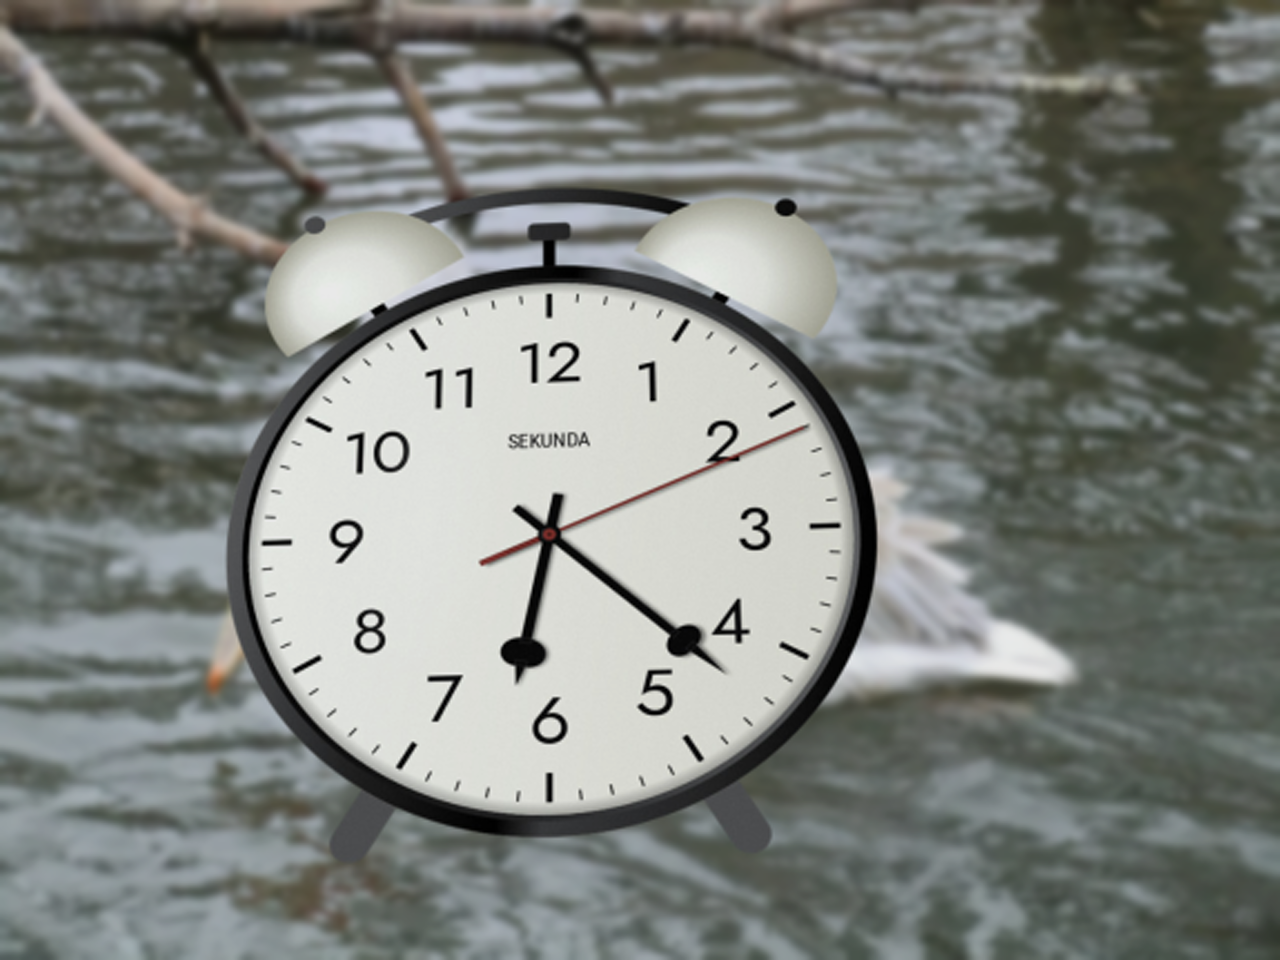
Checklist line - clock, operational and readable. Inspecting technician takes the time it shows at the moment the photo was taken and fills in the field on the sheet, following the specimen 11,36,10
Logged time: 6,22,11
